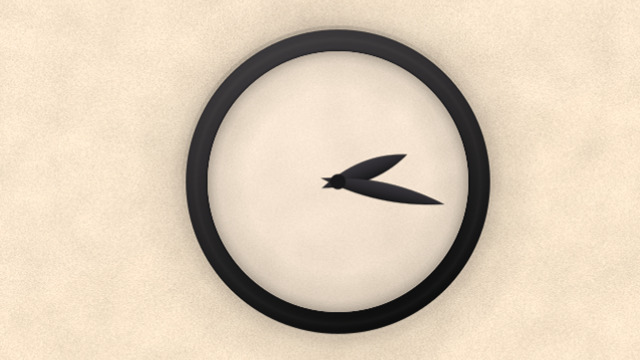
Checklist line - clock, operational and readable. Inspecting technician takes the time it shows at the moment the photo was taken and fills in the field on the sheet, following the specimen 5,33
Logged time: 2,17
